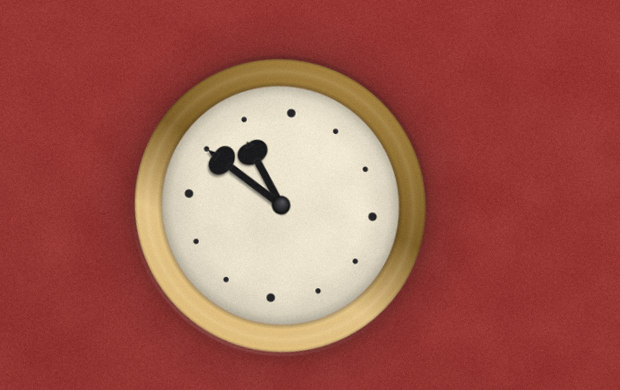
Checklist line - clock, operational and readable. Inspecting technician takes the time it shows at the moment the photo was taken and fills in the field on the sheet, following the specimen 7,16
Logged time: 10,50
